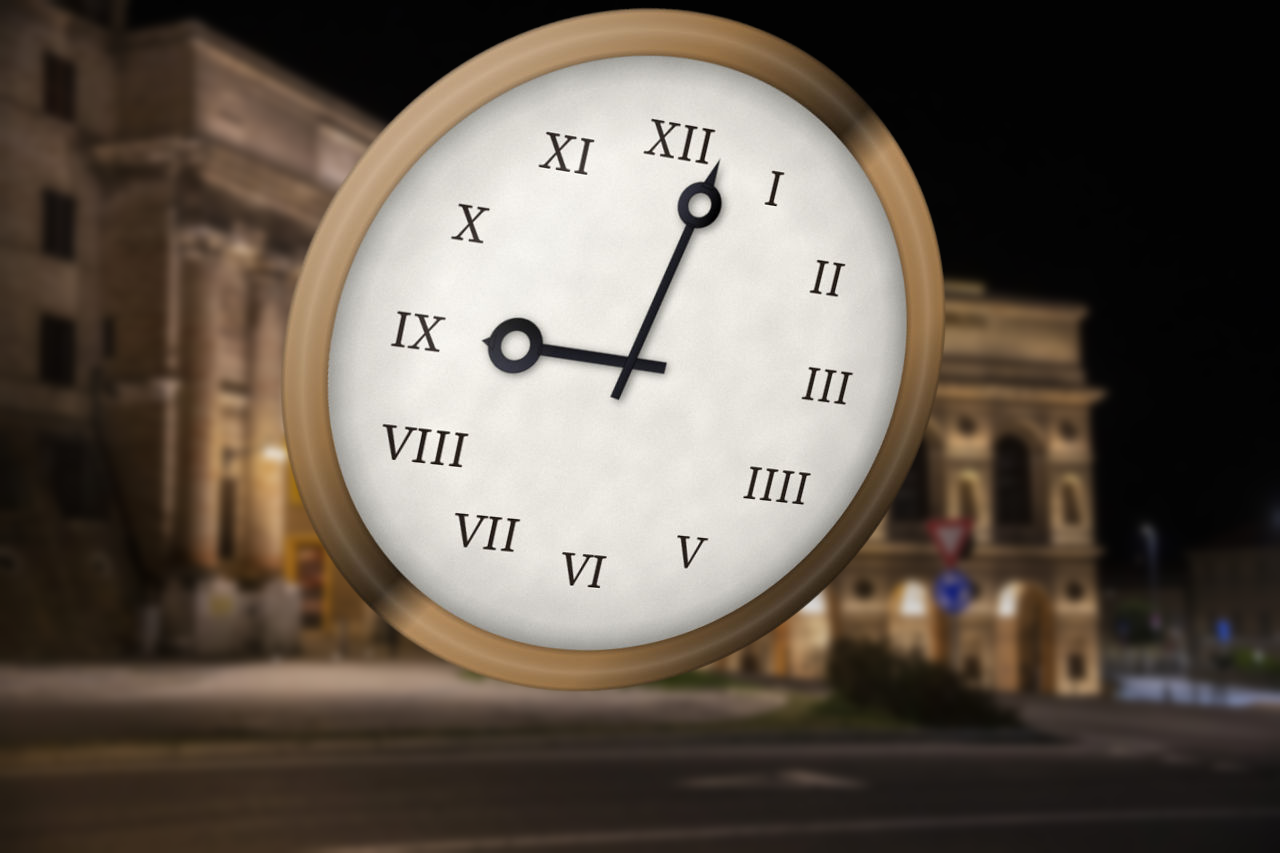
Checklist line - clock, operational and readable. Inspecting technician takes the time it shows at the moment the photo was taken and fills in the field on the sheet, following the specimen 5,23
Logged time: 9,02
